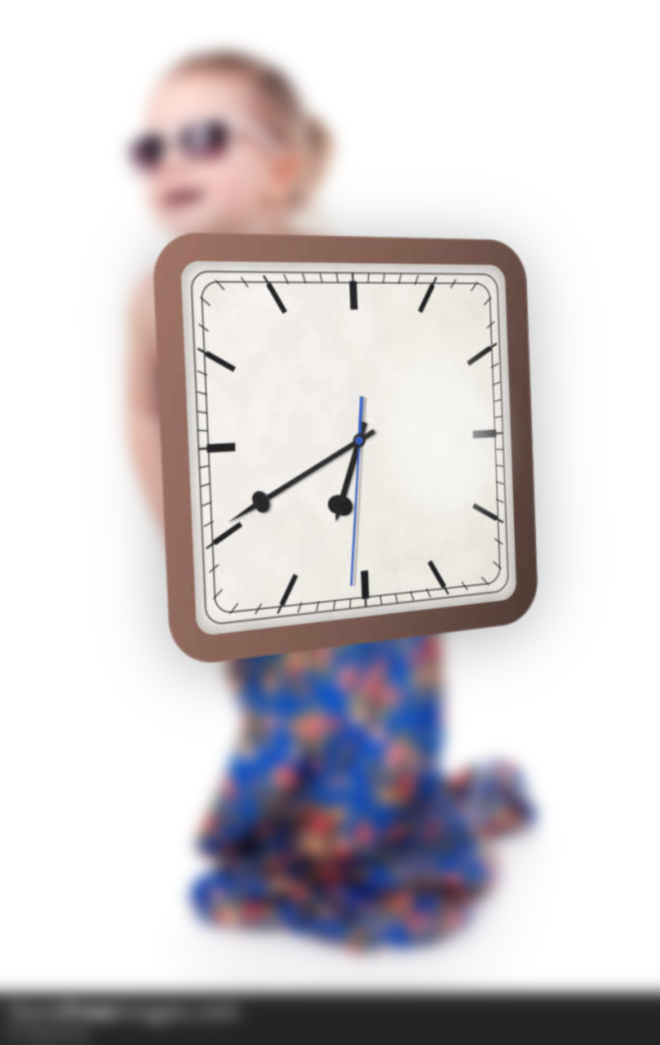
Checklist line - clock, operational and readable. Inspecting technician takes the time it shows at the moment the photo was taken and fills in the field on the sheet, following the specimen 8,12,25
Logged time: 6,40,31
